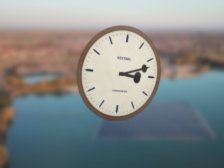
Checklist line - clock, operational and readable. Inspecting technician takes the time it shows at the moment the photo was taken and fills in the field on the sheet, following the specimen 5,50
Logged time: 3,12
